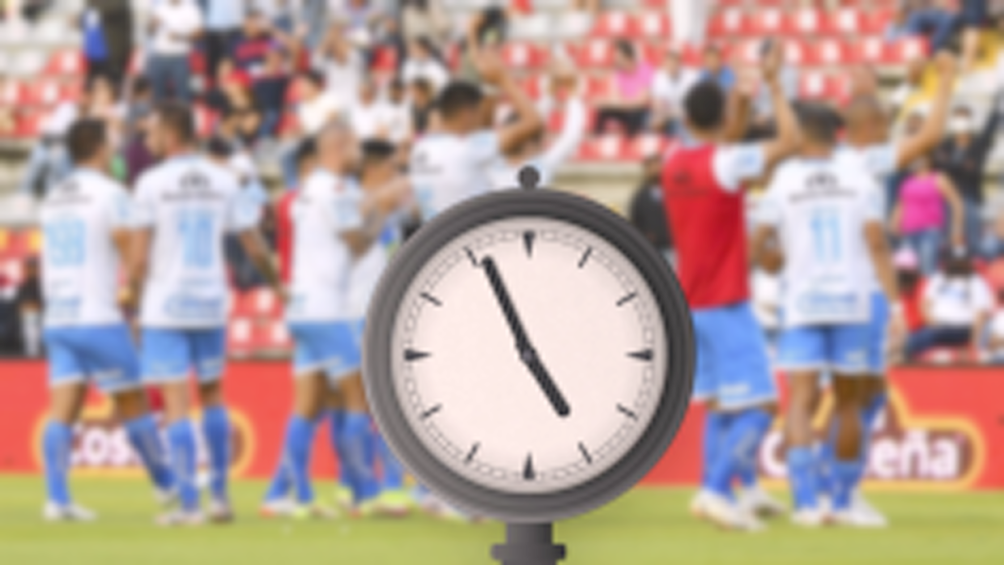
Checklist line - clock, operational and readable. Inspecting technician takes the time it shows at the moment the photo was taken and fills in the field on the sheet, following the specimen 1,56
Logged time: 4,56
